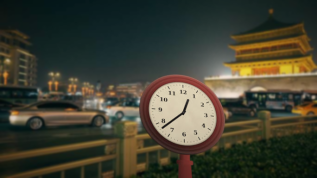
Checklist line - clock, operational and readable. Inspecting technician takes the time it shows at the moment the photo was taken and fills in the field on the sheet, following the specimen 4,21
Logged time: 12,38
